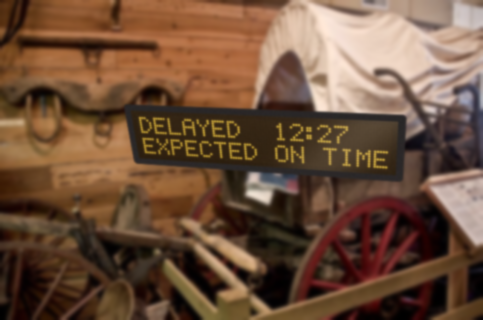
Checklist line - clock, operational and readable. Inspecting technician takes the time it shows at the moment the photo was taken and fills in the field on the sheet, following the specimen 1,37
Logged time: 12,27
